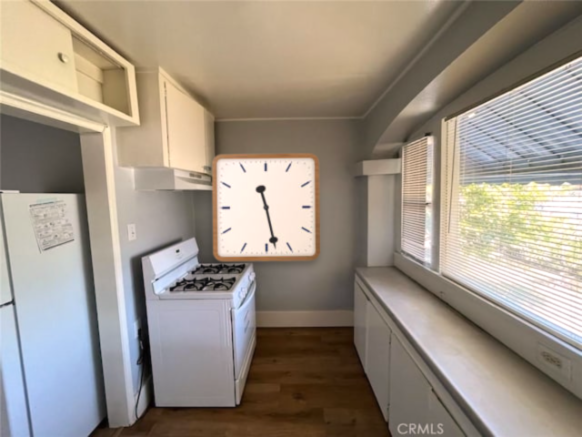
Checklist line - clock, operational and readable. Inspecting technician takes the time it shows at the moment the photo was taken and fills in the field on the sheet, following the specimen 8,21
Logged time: 11,28
